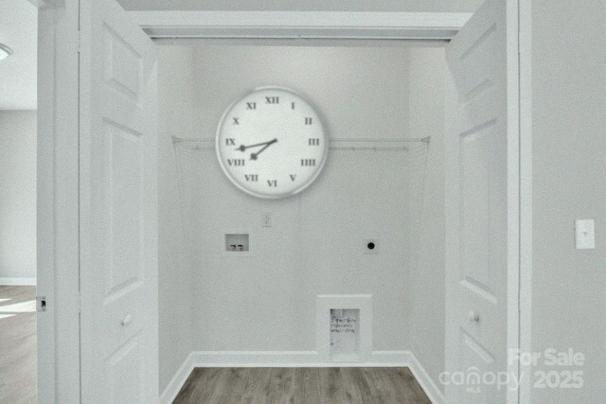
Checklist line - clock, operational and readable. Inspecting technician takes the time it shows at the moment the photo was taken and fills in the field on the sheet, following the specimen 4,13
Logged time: 7,43
